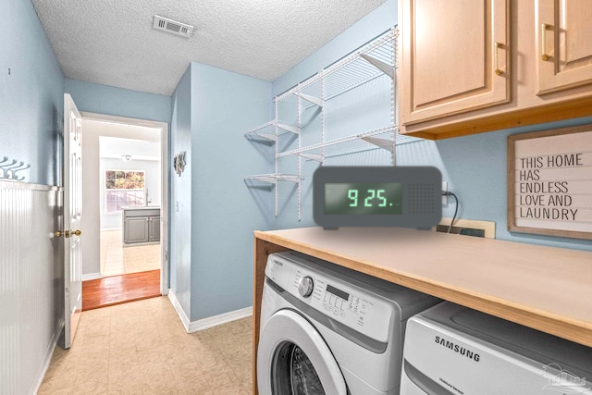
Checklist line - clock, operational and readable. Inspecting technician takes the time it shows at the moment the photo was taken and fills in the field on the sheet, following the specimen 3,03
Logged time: 9,25
